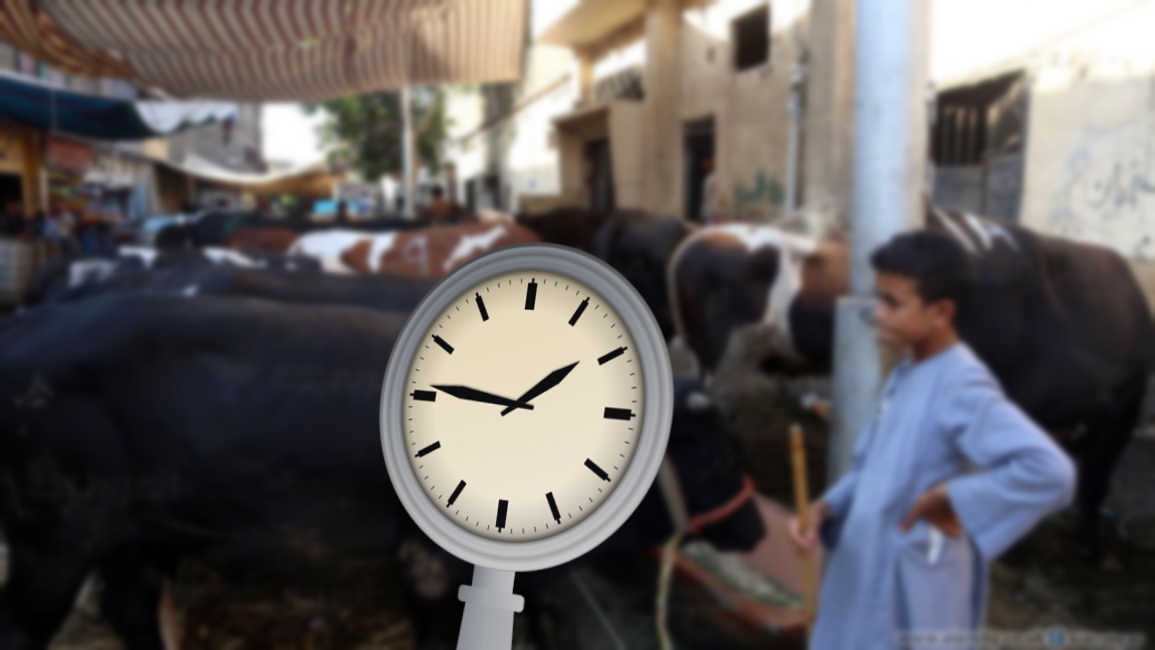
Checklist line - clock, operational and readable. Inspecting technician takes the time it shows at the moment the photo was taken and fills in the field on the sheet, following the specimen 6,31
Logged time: 1,46
